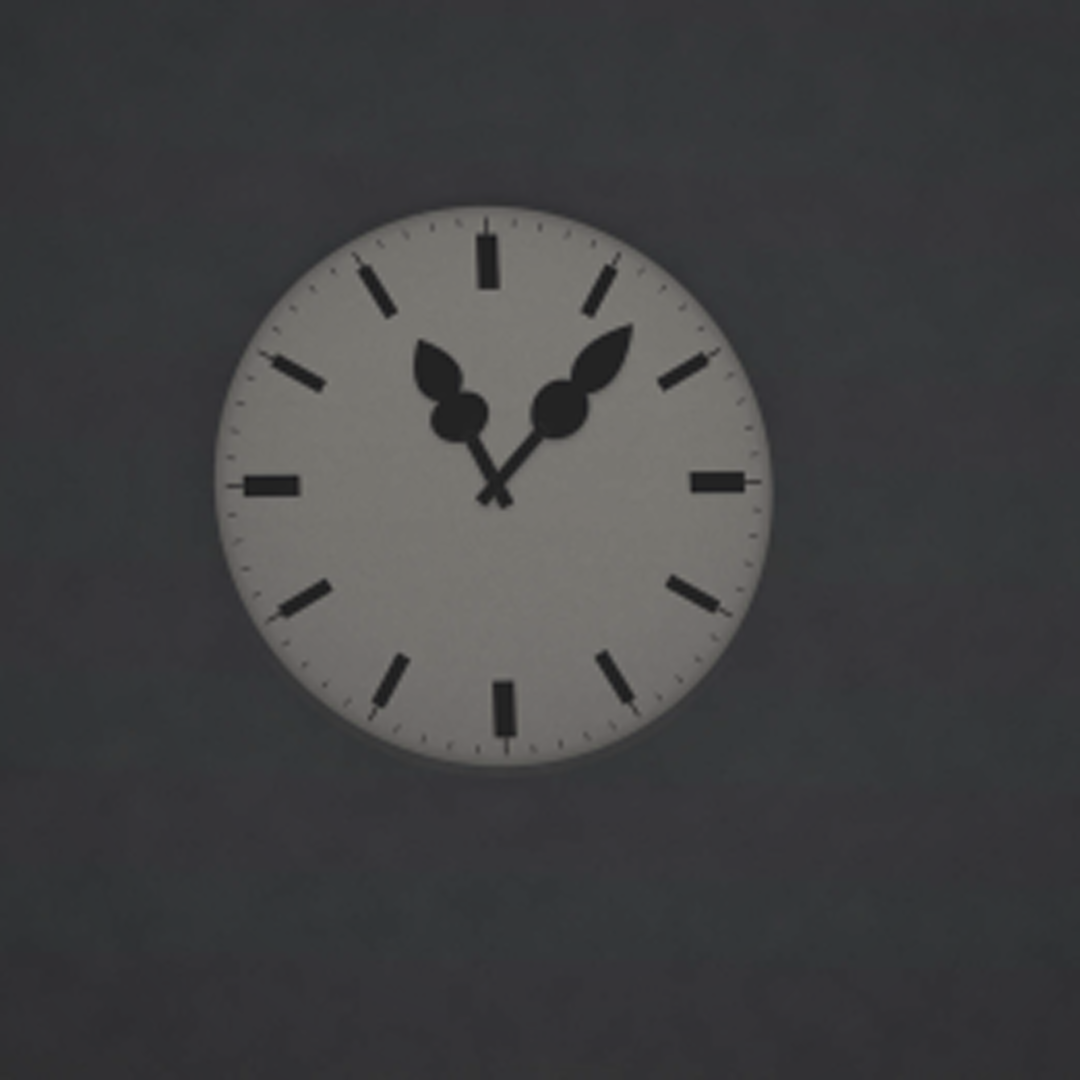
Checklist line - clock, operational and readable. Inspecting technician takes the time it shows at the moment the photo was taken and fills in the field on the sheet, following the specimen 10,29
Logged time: 11,07
